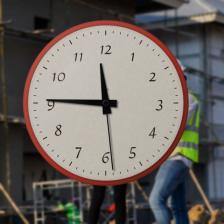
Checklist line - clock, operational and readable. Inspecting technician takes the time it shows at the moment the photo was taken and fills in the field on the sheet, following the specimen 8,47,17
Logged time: 11,45,29
